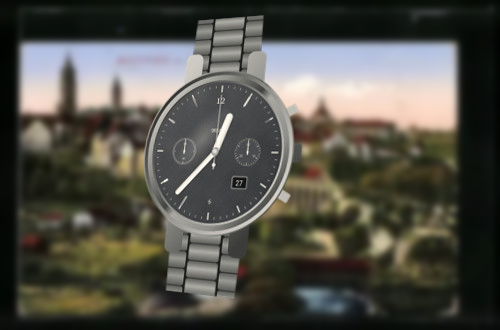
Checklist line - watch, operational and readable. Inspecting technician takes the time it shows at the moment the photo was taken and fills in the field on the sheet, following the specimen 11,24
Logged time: 12,37
